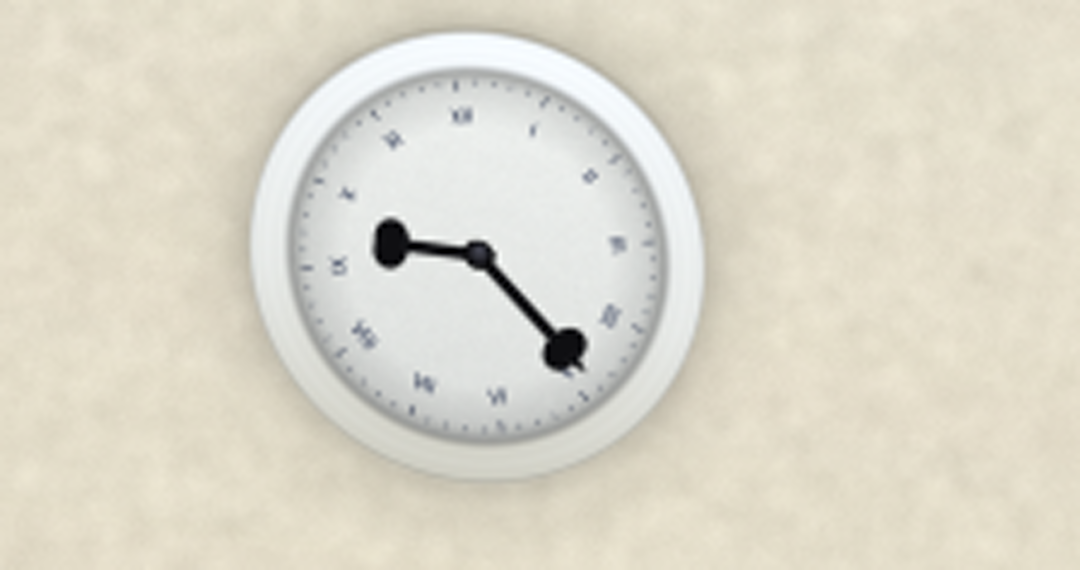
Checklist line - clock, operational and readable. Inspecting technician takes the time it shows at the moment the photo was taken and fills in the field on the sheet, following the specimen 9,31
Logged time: 9,24
